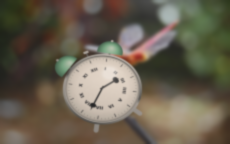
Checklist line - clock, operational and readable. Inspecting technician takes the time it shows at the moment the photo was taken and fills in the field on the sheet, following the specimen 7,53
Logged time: 2,38
